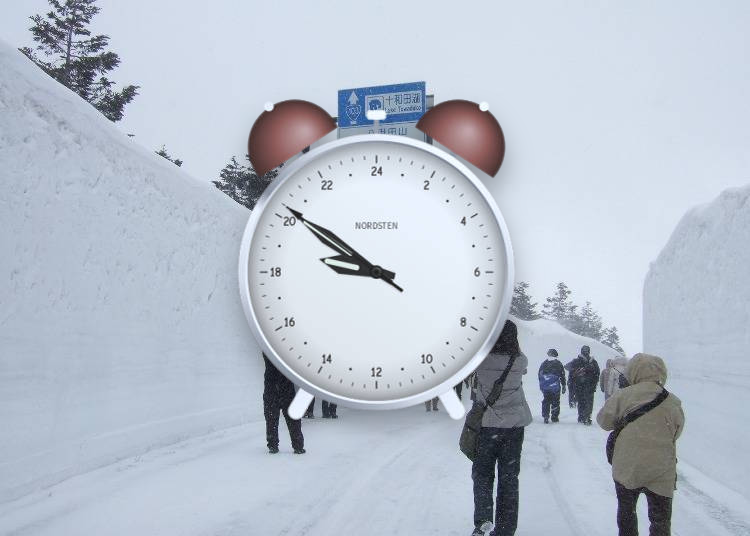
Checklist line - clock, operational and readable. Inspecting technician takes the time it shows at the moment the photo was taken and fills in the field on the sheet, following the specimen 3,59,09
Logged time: 18,50,51
